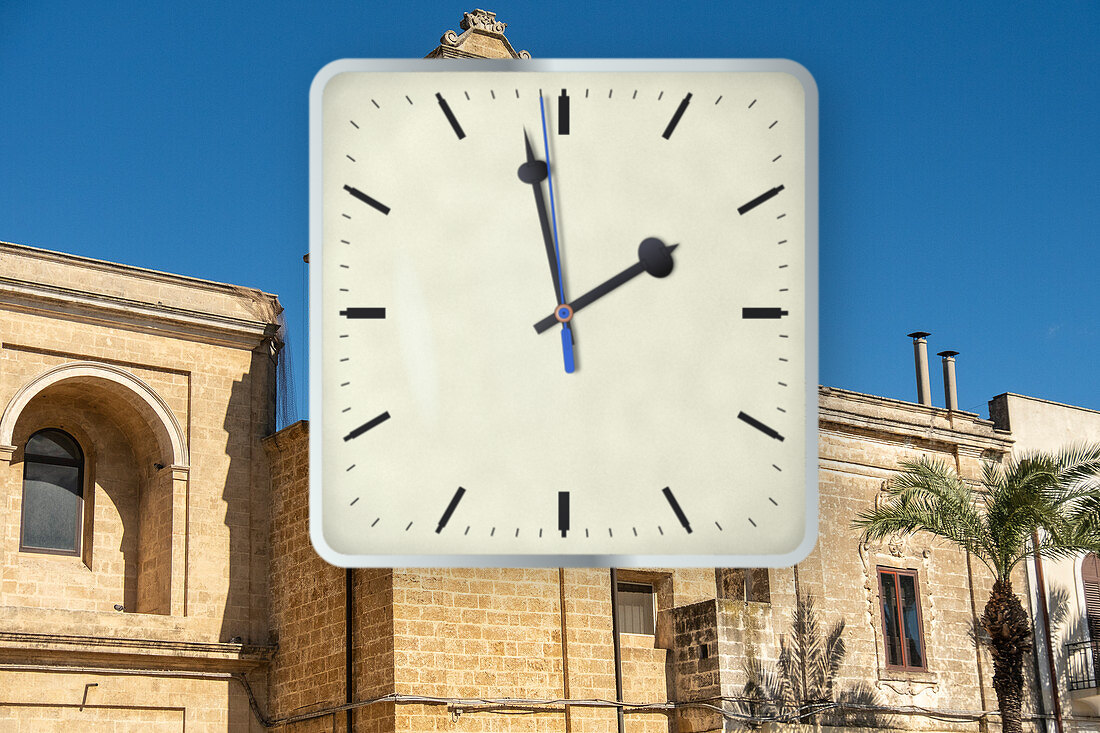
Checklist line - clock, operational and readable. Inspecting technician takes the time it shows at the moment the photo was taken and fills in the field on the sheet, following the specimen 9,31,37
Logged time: 1,57,59
